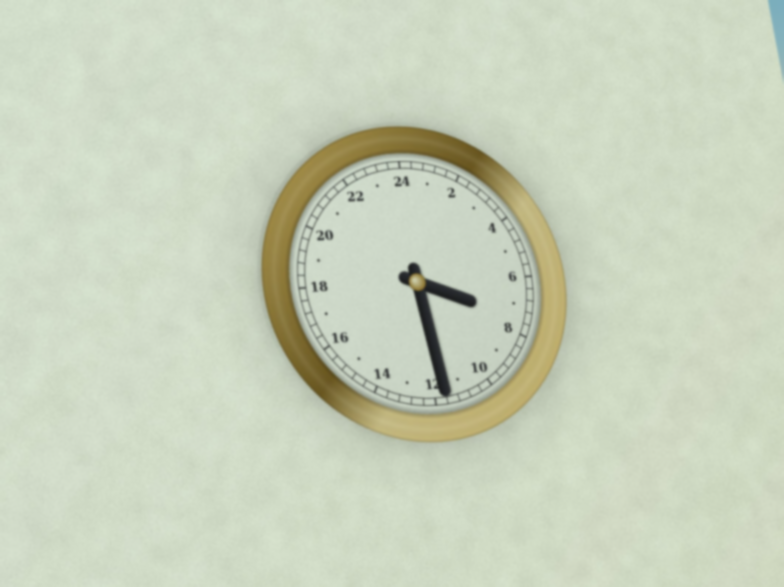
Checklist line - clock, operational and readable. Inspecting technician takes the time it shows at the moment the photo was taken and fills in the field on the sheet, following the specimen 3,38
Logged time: 7,29
